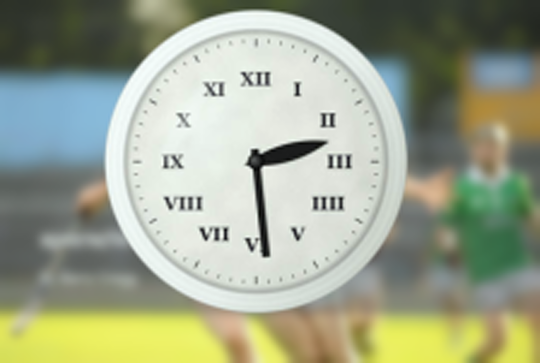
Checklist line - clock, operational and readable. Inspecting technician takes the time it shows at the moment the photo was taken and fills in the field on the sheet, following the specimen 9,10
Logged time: 2,29
